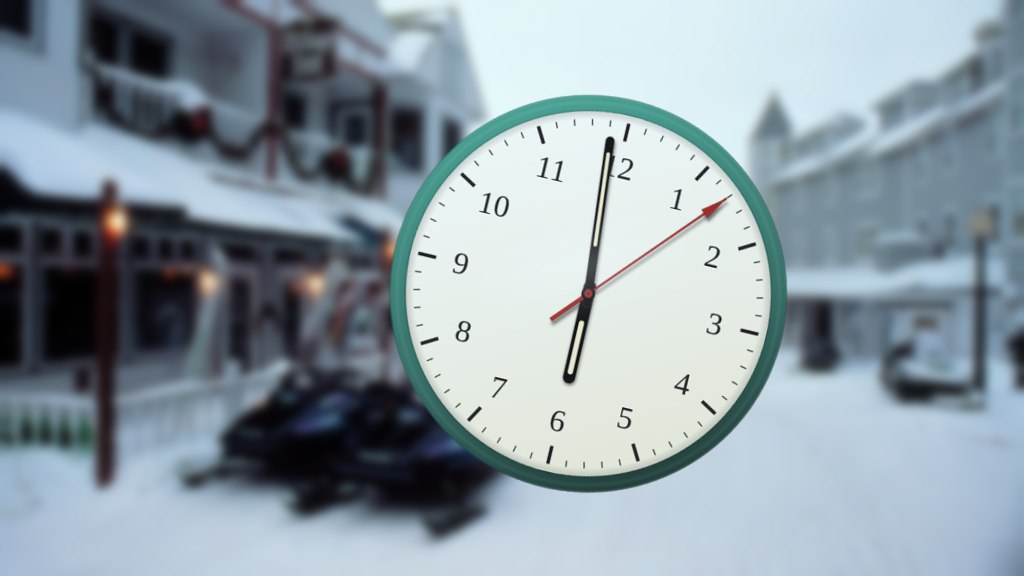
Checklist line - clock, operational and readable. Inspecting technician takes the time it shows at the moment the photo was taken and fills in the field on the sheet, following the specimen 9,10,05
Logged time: 5,59,07
